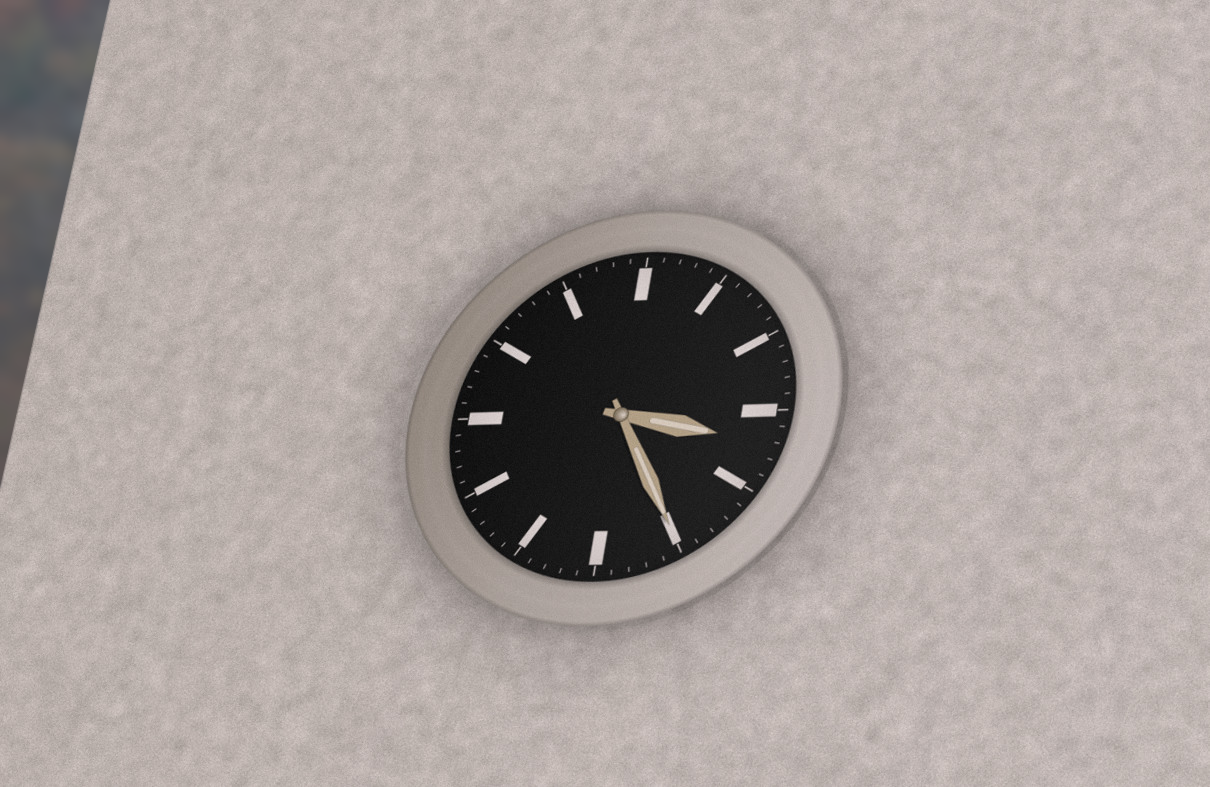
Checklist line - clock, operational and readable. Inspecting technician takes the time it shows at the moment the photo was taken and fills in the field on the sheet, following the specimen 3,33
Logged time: 3,25
